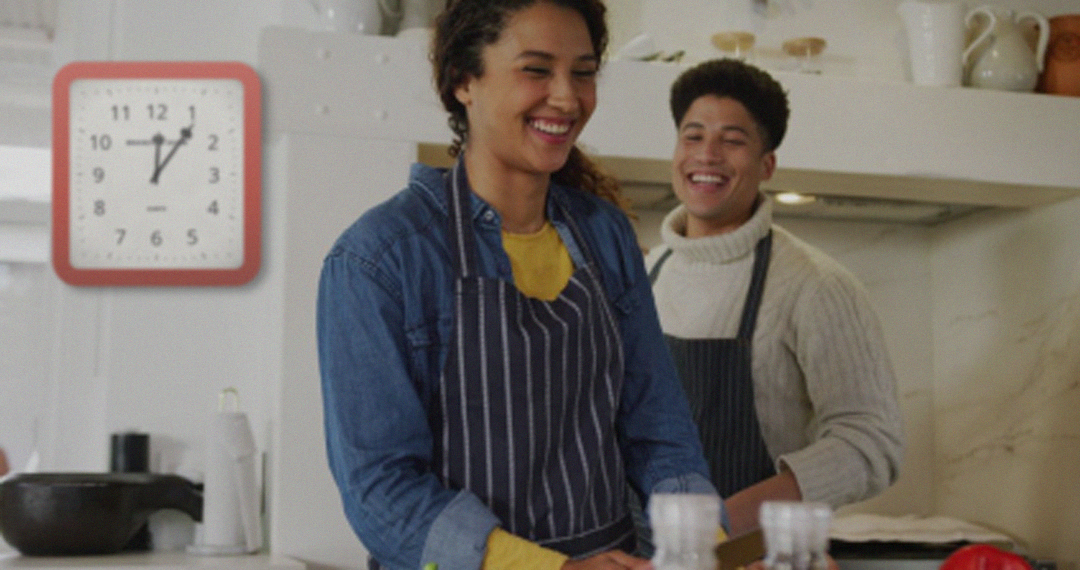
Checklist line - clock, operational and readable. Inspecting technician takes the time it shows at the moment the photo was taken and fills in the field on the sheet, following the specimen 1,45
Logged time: 12,06
